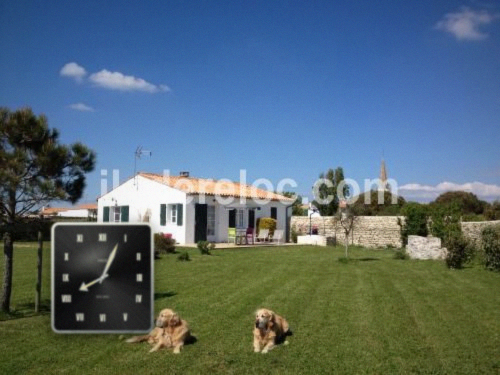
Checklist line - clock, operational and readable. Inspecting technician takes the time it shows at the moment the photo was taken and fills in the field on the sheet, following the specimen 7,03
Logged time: 8,04
